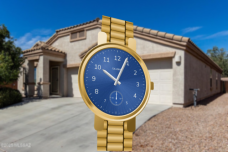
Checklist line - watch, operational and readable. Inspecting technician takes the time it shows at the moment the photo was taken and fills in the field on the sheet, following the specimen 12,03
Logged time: 10,04
